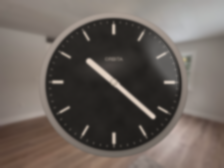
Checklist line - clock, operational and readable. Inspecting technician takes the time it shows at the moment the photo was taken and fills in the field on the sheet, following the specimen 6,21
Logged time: 10,22
